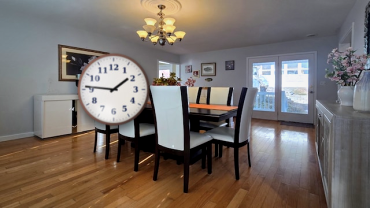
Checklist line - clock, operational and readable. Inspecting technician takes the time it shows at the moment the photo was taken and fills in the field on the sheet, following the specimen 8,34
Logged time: 1,46
